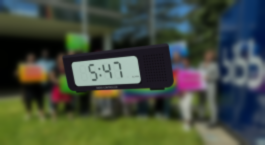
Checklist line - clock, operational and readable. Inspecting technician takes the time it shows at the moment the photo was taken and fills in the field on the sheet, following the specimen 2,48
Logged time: 5,47
